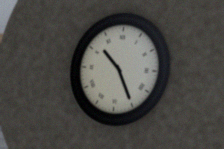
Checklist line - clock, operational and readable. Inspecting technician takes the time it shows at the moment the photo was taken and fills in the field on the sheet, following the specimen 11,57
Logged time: 10,25
